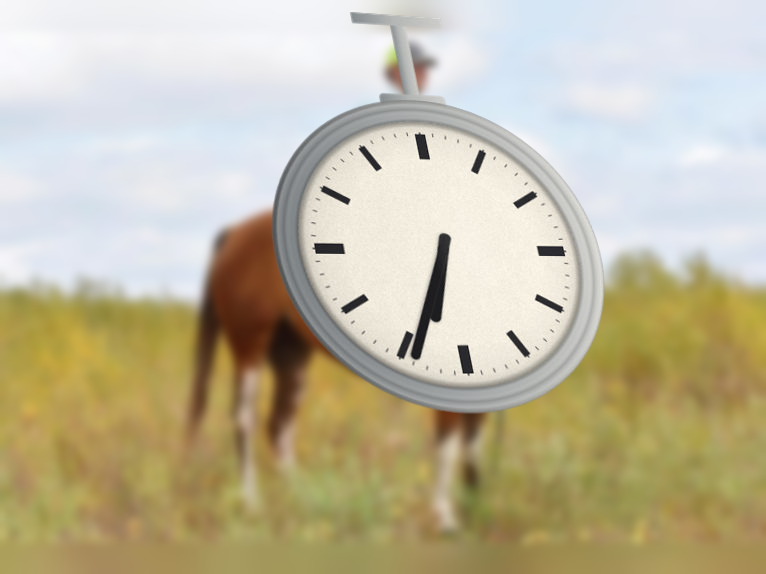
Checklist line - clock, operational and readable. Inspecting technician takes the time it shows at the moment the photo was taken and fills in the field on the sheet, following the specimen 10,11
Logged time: 6,34
